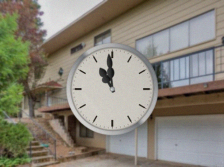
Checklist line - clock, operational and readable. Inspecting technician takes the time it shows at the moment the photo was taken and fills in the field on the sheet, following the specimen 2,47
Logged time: 10,59
